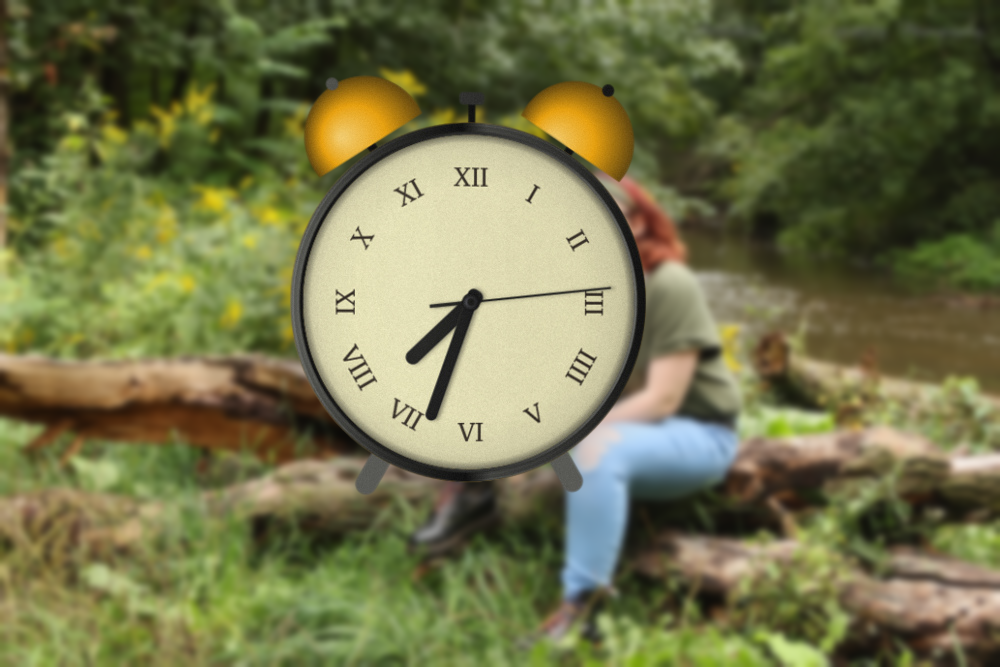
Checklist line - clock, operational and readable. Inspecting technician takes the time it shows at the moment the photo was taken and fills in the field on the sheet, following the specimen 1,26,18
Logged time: 7,33,14
